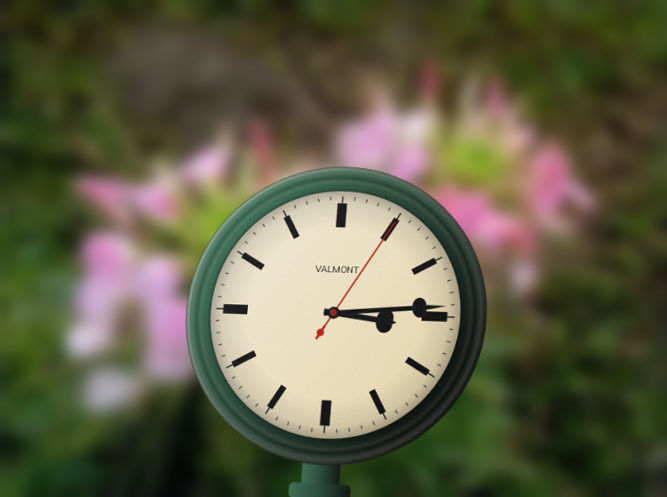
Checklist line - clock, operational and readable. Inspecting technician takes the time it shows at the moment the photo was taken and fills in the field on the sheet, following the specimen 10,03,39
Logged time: 3,14,05
